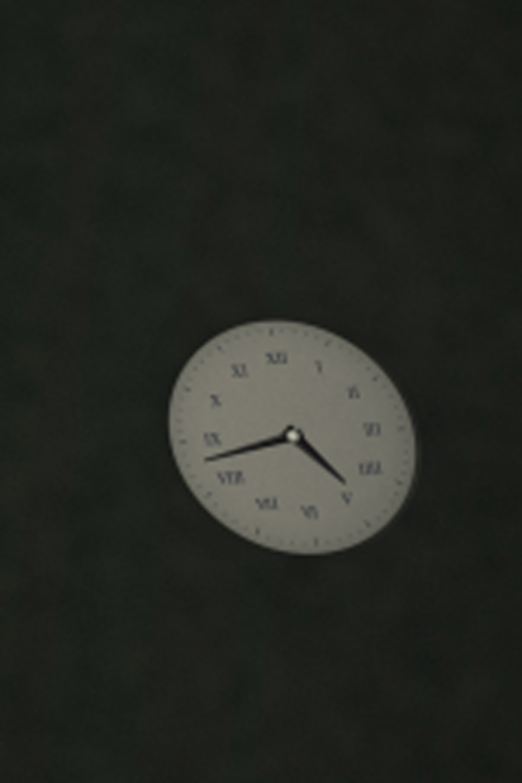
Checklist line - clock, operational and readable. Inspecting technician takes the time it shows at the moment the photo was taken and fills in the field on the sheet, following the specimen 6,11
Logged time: 4,43
